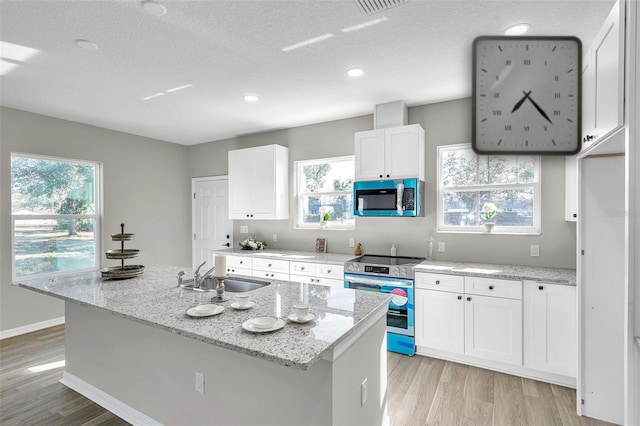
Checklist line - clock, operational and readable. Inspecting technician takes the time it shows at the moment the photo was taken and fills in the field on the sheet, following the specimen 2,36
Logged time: 7,23
